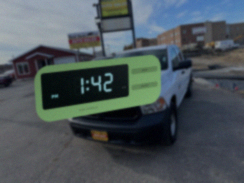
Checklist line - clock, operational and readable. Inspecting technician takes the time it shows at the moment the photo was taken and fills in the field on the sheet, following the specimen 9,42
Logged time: 1,42
